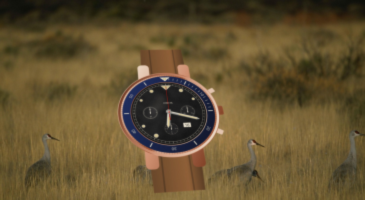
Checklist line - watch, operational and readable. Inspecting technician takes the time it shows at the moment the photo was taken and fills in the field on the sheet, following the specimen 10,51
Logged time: 6,18
